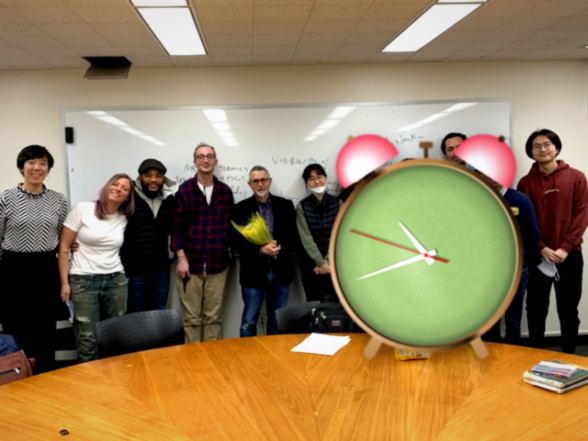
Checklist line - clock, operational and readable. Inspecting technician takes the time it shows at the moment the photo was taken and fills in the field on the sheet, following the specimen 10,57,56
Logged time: 10,41,48
